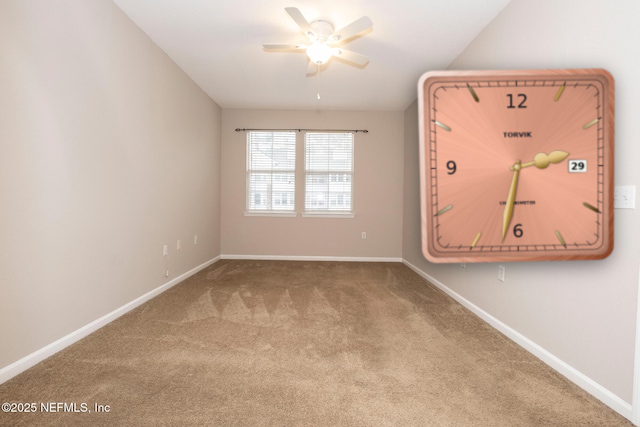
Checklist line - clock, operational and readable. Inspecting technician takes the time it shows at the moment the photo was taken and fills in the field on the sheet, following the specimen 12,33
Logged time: 2,32
